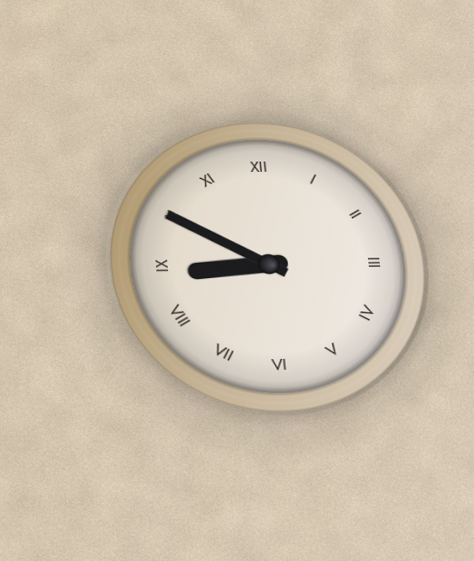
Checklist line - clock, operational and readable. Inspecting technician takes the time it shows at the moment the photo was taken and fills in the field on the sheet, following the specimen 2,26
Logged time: 8,50
